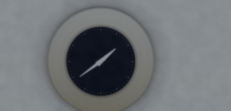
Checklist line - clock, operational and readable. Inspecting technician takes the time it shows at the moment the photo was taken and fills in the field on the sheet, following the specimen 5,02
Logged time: 1,39
